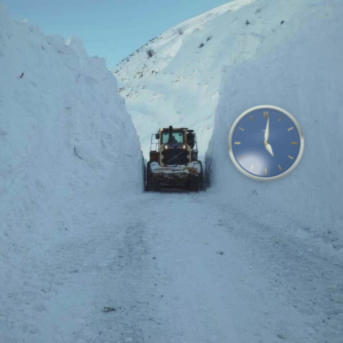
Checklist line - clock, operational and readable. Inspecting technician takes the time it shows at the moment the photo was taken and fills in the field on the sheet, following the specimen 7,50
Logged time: 5,01
